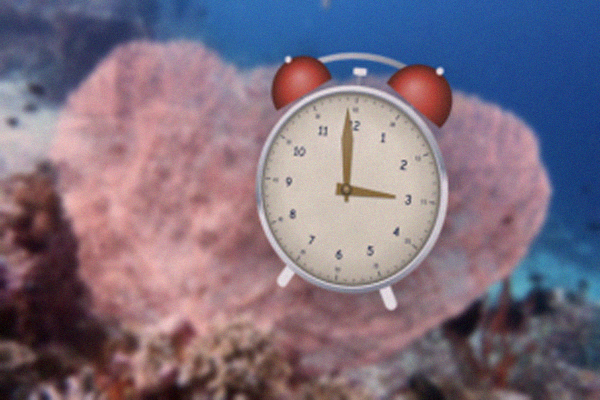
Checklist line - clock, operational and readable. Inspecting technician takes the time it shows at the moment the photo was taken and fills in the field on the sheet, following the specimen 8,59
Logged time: 2,59
